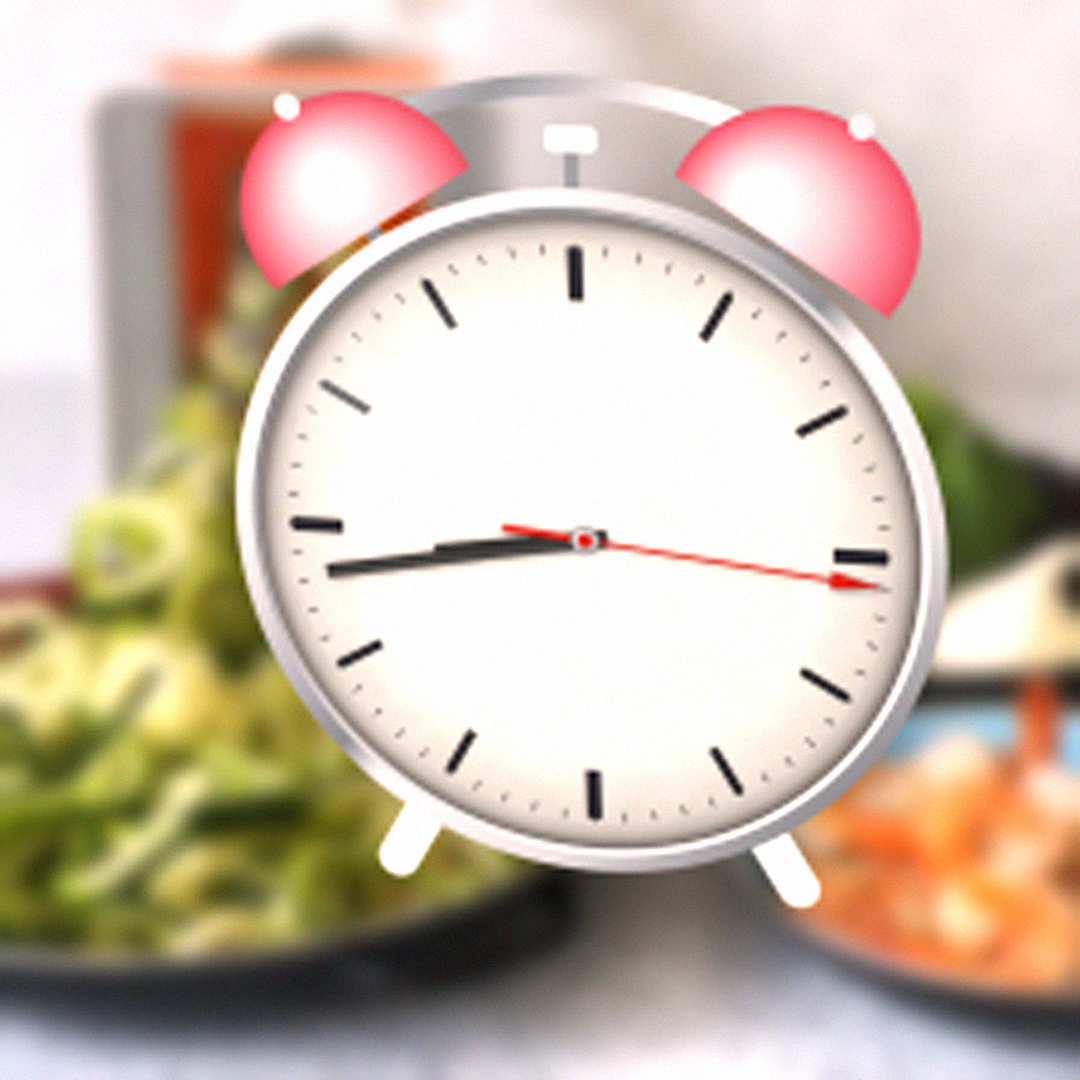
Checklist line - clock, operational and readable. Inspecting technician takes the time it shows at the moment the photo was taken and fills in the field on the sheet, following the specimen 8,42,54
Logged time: 8,43,16
